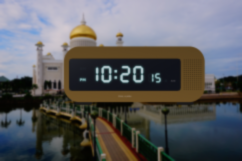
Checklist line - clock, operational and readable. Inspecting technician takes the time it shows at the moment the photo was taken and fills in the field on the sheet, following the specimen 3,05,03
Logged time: 10,20,15
